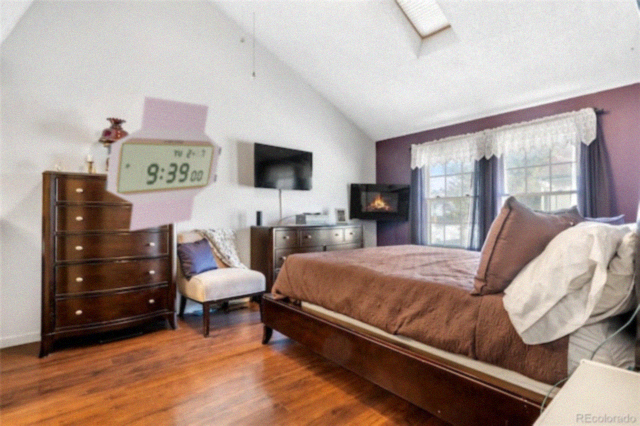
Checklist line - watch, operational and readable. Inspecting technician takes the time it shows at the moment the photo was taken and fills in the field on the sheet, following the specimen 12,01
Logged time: 9,39
